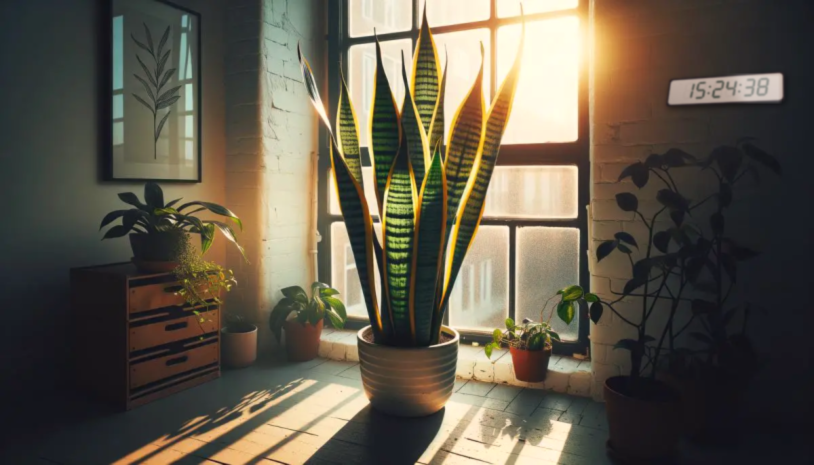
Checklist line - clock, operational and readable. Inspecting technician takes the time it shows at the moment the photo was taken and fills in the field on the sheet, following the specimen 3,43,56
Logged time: 15,24,38
